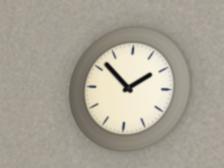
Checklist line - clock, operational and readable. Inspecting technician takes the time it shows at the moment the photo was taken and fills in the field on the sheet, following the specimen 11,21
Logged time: 1,52
